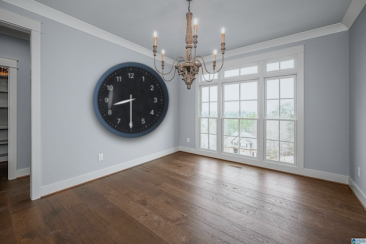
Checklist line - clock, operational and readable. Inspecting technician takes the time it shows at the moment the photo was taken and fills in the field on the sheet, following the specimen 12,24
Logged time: 8,30
